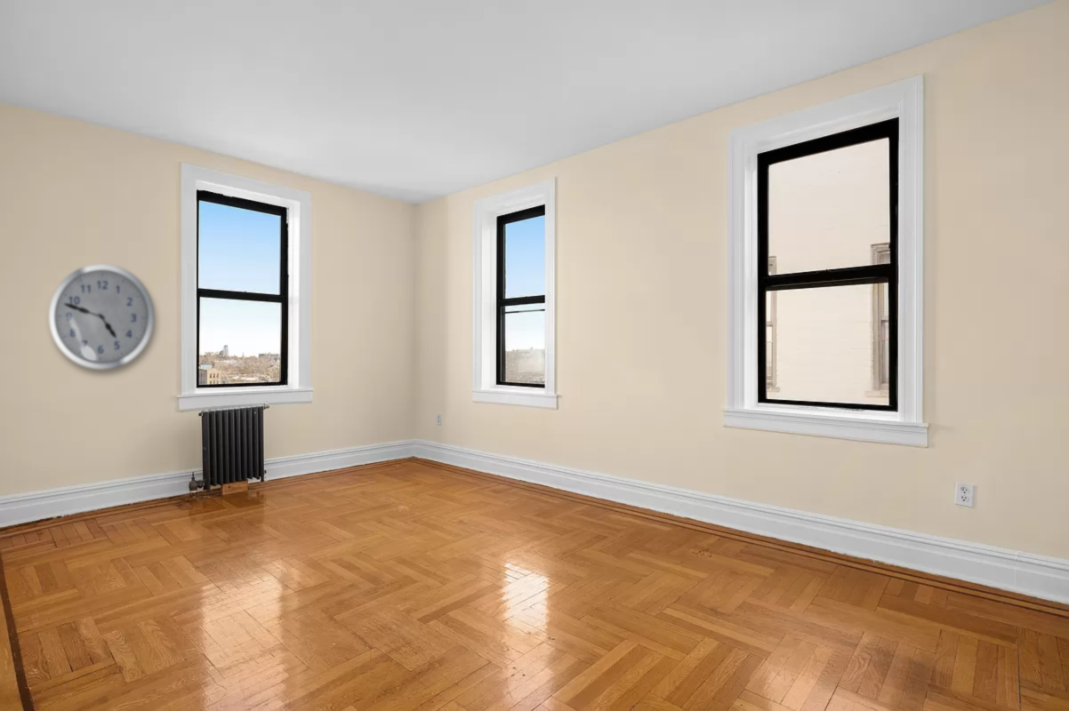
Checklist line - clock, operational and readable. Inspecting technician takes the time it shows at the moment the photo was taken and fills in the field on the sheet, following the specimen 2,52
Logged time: 4,48
